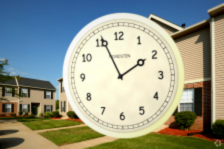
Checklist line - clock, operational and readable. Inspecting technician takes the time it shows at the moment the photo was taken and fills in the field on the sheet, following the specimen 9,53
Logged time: 1,56
